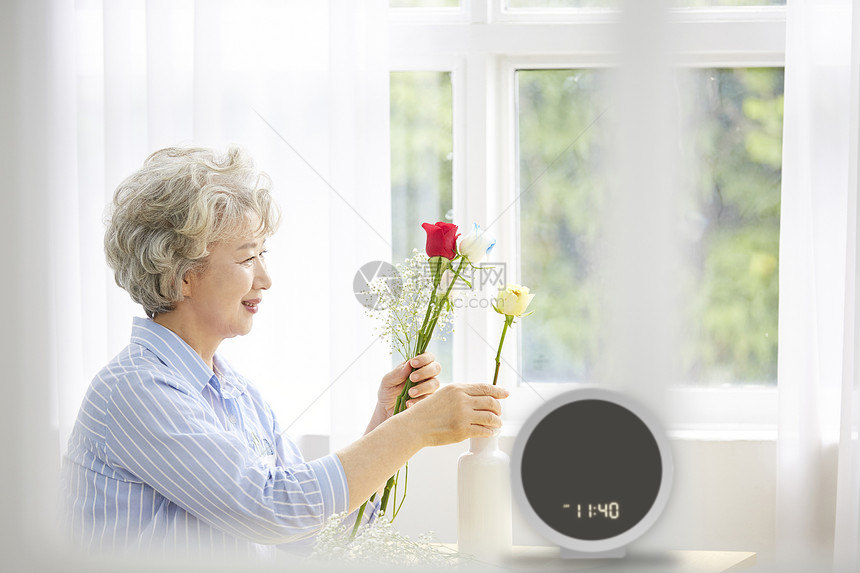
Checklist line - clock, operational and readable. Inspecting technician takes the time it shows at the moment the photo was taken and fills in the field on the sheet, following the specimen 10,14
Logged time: 11,40
